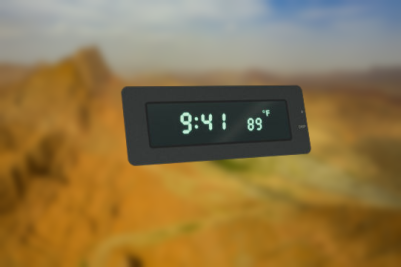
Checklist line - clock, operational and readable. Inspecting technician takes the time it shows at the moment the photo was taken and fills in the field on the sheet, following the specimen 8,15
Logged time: 9,41
